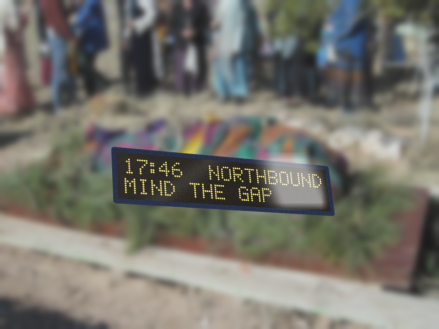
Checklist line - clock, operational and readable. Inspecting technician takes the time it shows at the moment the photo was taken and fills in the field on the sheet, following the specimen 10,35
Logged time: 17,46
